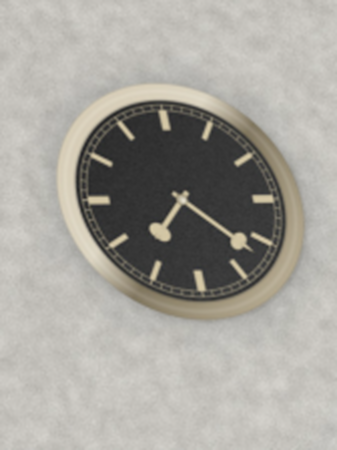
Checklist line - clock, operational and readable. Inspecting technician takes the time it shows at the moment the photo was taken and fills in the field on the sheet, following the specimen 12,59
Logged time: 7,22
